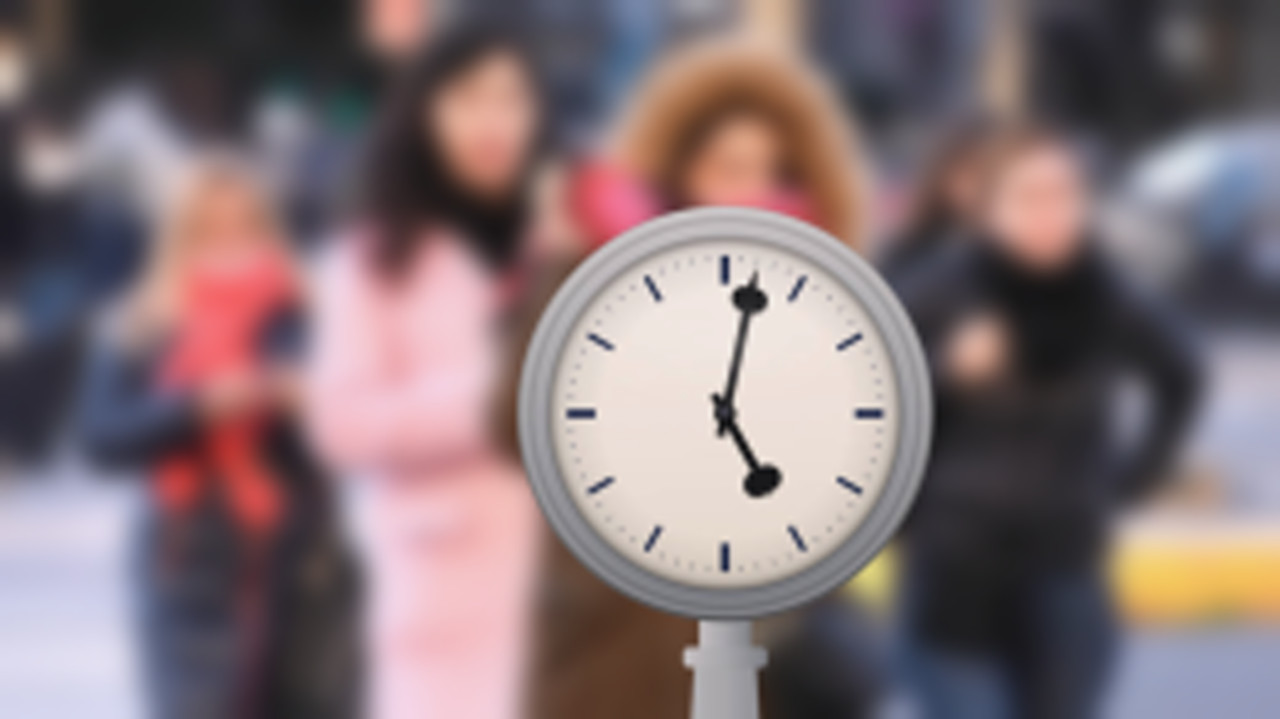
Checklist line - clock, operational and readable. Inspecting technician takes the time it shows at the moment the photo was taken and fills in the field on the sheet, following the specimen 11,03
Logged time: 5,02
